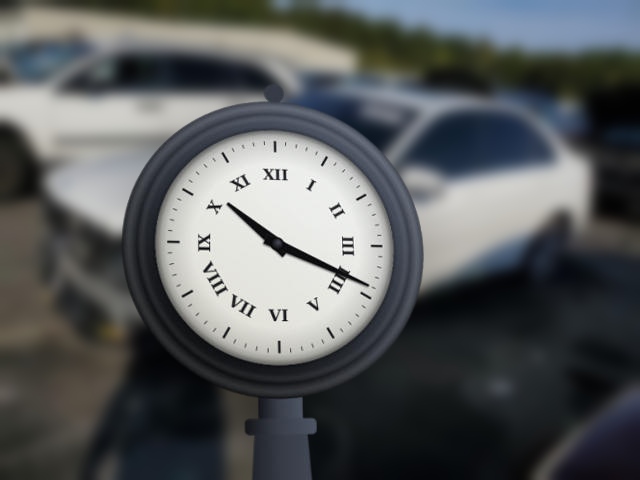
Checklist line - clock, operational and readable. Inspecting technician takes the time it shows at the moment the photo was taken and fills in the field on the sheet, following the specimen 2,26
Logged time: 10,19
